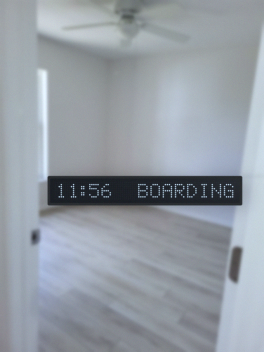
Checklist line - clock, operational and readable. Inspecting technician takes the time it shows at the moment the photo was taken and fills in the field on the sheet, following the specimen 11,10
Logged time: 11,56
